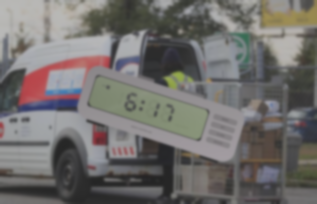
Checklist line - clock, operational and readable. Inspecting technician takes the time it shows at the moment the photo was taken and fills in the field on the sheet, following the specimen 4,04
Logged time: 6,17
